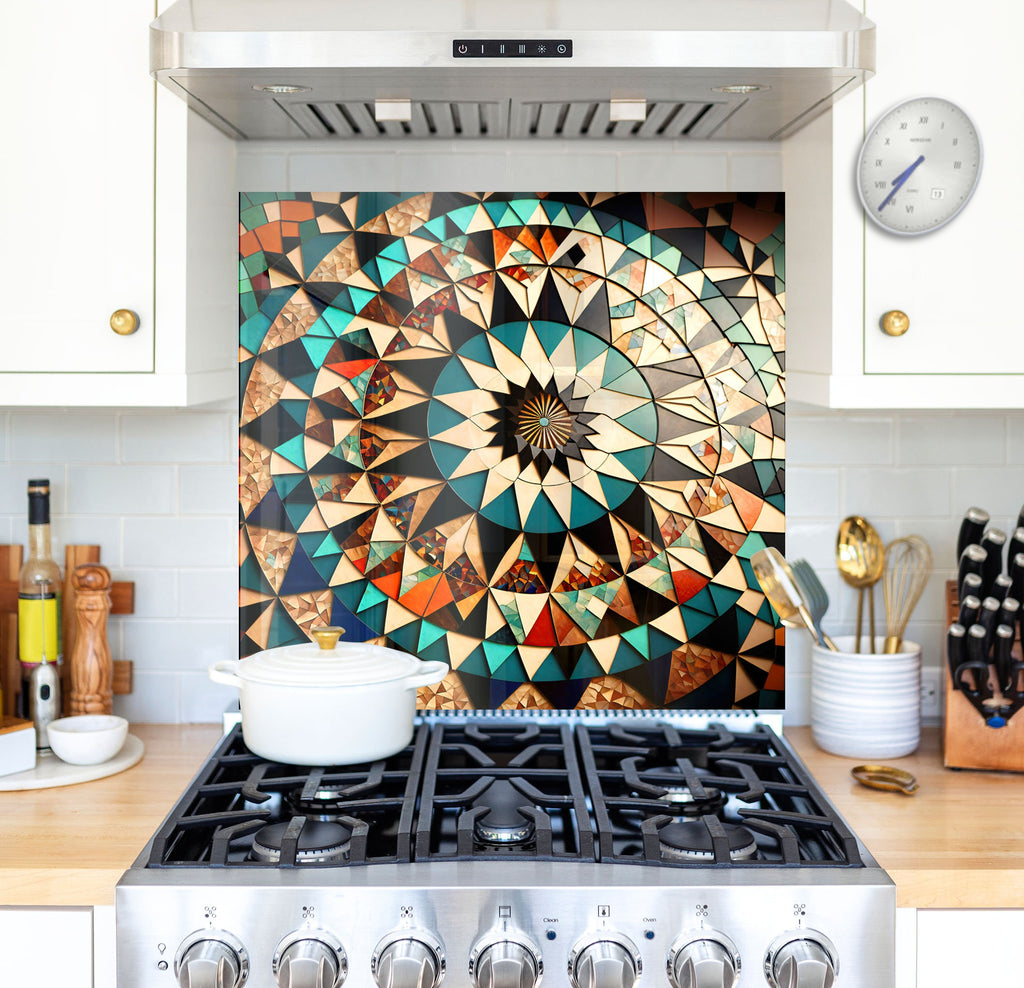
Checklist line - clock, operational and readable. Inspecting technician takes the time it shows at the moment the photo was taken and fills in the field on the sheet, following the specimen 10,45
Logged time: 7,36
